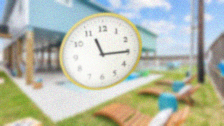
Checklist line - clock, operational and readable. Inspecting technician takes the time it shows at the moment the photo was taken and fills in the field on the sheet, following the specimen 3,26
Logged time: 11,15
